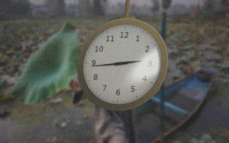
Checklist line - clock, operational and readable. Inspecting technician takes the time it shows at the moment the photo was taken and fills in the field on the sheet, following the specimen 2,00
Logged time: 2,44
